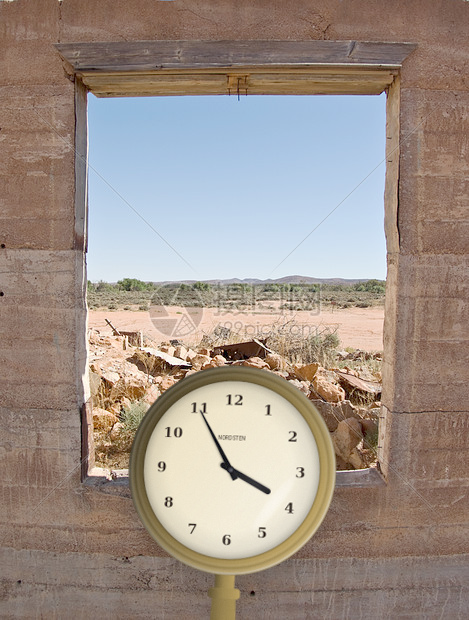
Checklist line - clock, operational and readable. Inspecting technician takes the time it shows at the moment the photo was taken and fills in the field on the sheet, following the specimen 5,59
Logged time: 3,55
